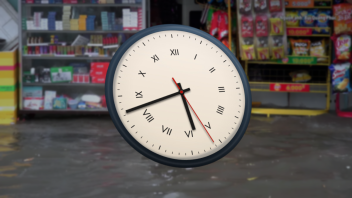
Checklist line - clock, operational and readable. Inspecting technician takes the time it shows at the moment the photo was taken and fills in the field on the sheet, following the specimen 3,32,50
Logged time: 5,42,26
